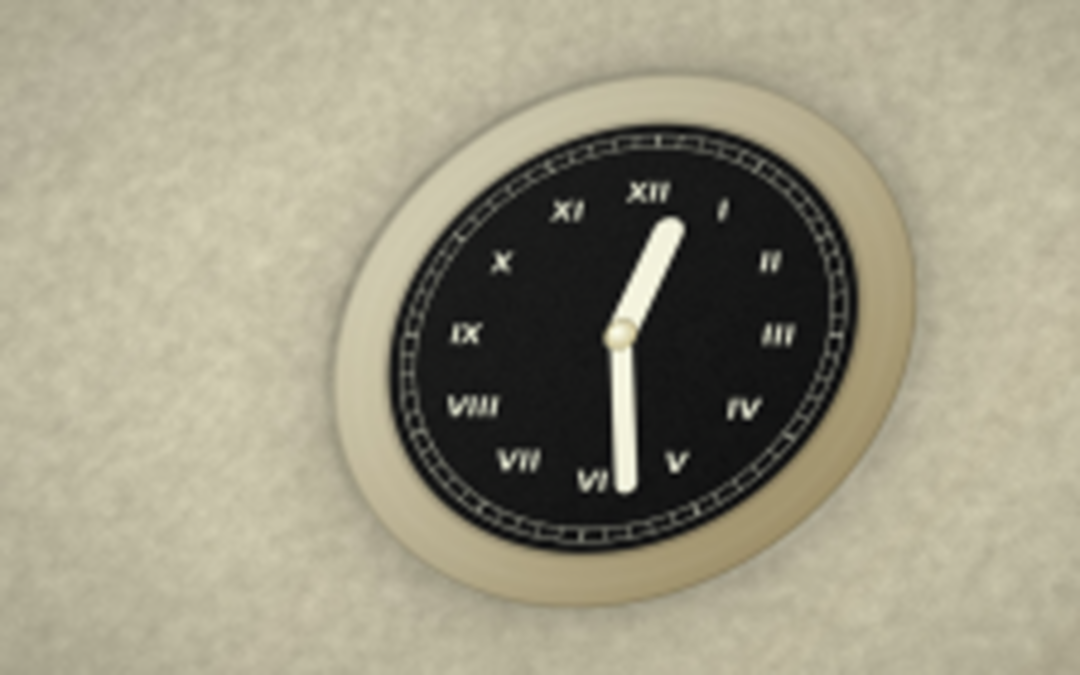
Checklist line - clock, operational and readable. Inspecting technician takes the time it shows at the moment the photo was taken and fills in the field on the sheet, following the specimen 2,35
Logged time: 12,28
